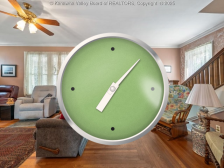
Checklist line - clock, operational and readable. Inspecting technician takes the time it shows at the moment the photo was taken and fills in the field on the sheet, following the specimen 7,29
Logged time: 7,07
